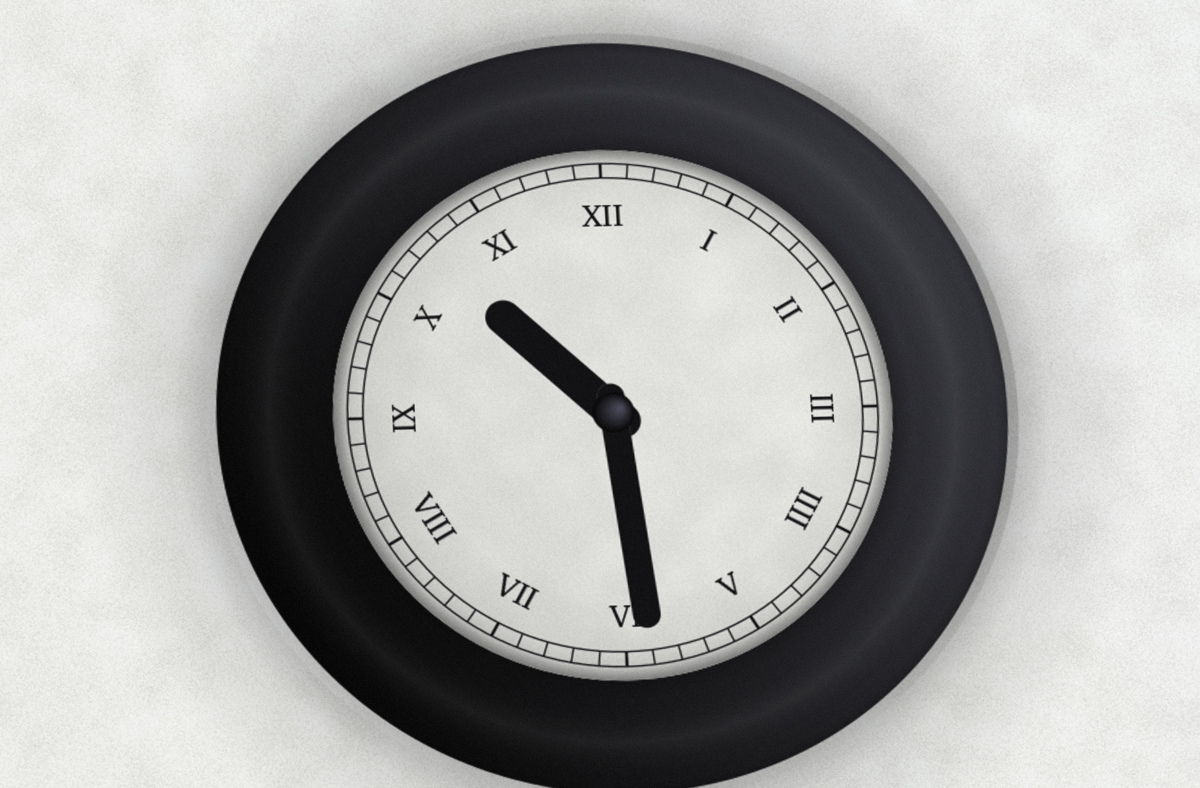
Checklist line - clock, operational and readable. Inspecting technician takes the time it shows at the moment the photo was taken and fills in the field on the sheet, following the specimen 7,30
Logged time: 10,29
